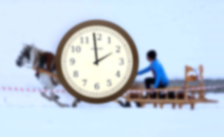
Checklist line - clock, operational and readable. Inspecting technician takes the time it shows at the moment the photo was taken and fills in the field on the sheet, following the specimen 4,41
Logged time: 1,59
